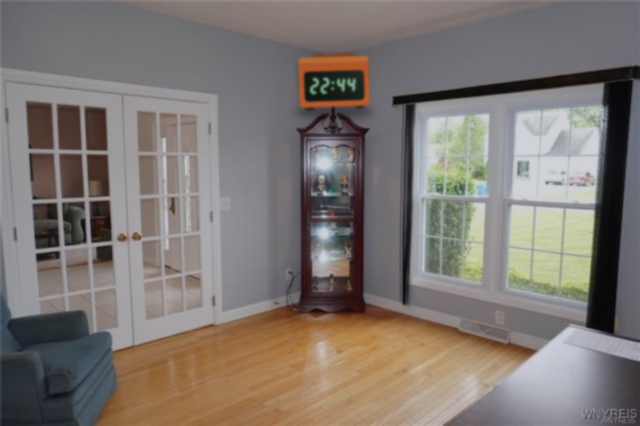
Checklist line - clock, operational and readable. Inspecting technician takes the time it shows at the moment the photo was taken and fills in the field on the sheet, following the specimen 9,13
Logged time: 22,44
